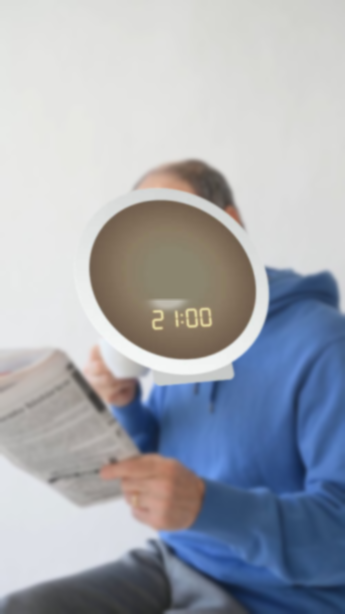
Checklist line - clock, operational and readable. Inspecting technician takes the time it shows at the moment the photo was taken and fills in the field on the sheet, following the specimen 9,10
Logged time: 21,00
